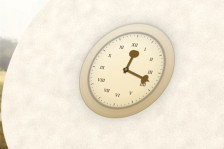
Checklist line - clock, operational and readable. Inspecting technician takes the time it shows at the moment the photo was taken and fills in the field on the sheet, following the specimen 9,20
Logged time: 12,18
